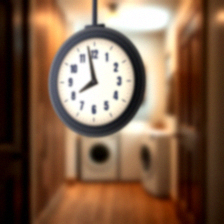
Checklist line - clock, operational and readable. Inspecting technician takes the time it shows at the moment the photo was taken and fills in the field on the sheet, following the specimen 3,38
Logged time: 7,58
